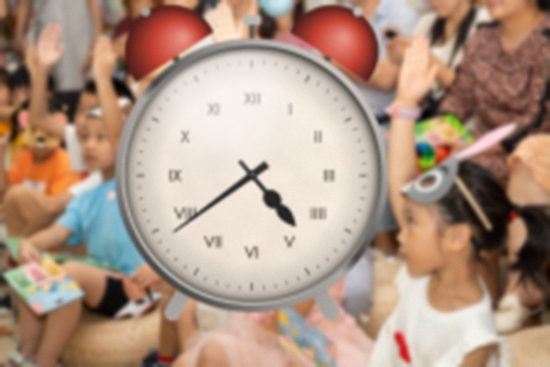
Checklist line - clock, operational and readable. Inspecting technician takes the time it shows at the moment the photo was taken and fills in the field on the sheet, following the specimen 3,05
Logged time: 4,39
